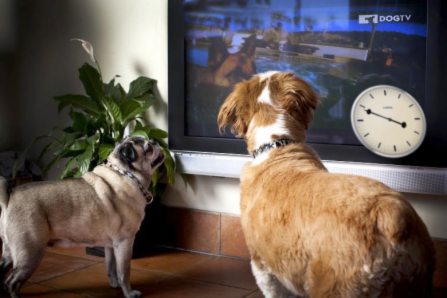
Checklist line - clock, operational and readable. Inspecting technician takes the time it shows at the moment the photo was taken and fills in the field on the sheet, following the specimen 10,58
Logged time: 3,49
